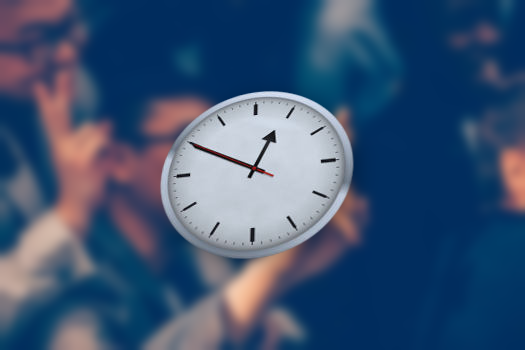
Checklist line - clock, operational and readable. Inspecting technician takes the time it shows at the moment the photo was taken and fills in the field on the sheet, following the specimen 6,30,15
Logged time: 12,49,50
